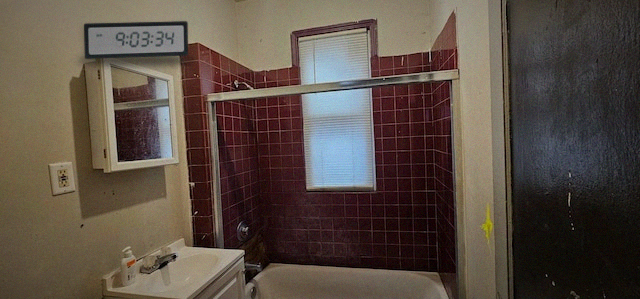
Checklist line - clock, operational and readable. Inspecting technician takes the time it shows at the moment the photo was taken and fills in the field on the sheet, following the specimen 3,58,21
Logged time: 9,03,34
